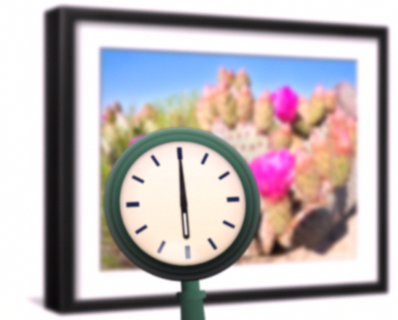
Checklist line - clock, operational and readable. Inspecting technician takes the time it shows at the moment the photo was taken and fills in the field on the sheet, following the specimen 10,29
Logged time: 6,00
